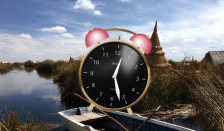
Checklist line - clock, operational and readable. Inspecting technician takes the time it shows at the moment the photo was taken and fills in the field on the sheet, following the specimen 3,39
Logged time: 12,27
